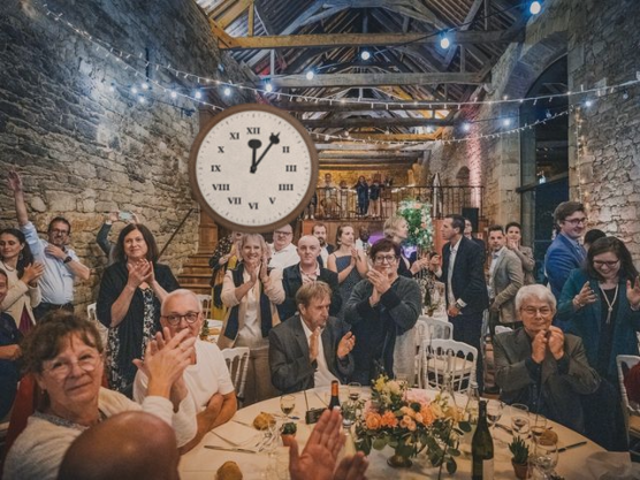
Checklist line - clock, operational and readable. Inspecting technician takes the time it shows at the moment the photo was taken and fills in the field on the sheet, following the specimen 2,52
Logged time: 12,06
